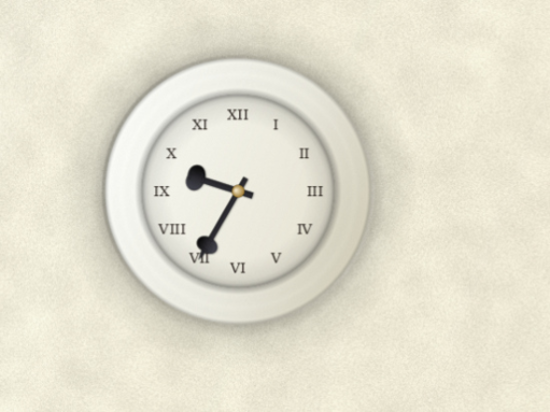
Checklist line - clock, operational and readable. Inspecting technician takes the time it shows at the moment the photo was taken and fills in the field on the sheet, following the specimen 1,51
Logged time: 9,35
